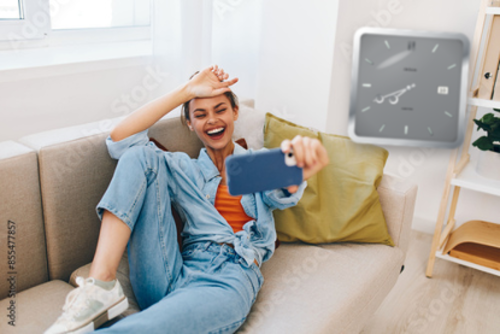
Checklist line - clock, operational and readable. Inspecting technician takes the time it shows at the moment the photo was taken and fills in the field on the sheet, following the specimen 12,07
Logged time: 7,41
